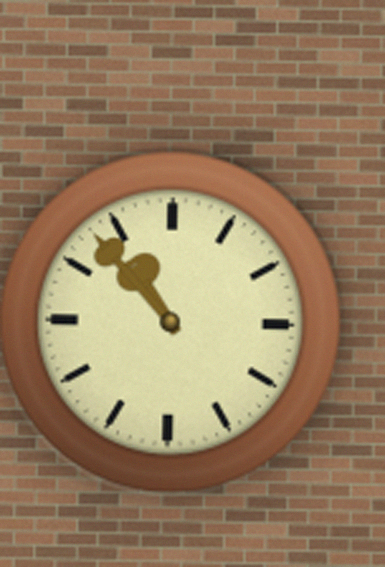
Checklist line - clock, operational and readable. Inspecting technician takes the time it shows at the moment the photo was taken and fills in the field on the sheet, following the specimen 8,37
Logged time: 10,53
